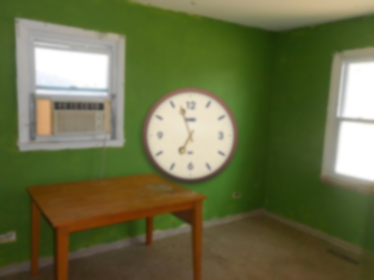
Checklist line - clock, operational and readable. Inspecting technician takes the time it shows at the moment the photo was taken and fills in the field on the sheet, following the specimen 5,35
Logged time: 6,57
